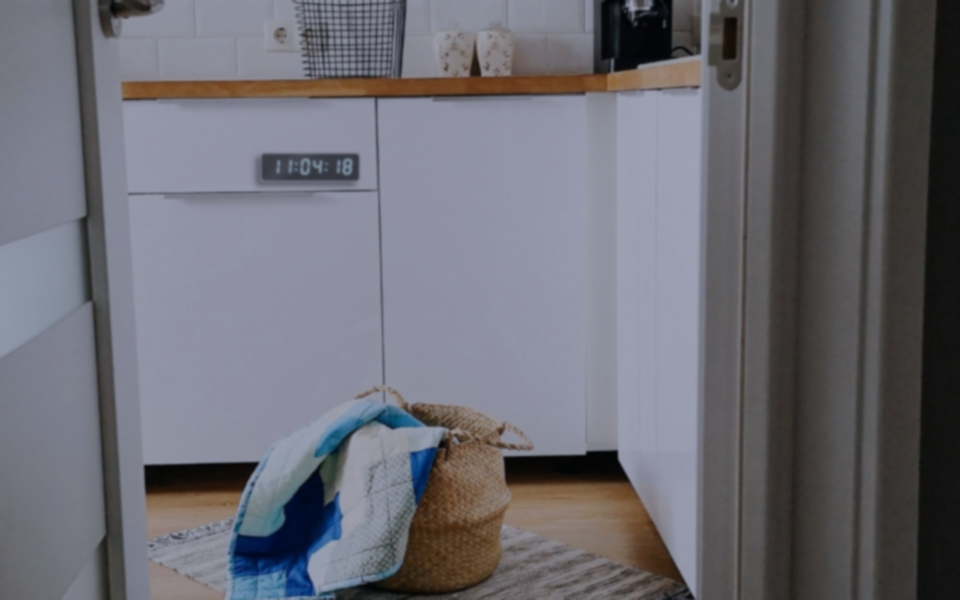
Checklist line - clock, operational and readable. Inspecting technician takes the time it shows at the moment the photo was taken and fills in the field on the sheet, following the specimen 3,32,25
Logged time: 11,04,18
